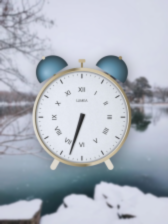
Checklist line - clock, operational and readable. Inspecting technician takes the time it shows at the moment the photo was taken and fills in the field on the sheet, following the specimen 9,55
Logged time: 6,33
